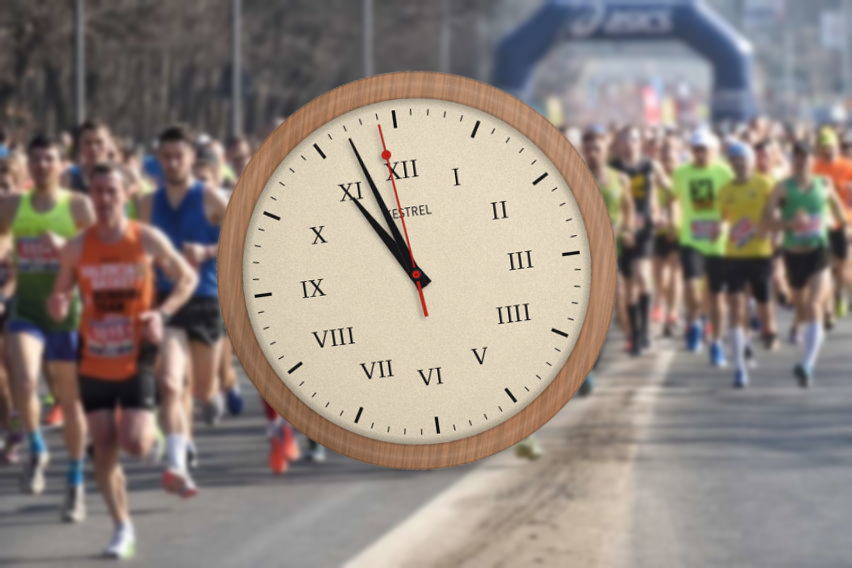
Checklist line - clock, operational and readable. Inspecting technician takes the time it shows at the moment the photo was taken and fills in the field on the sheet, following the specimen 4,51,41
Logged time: 10,56,59
